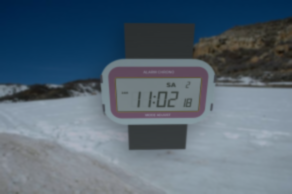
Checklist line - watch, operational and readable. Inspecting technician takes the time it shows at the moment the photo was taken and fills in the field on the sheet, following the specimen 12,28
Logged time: 11,02
